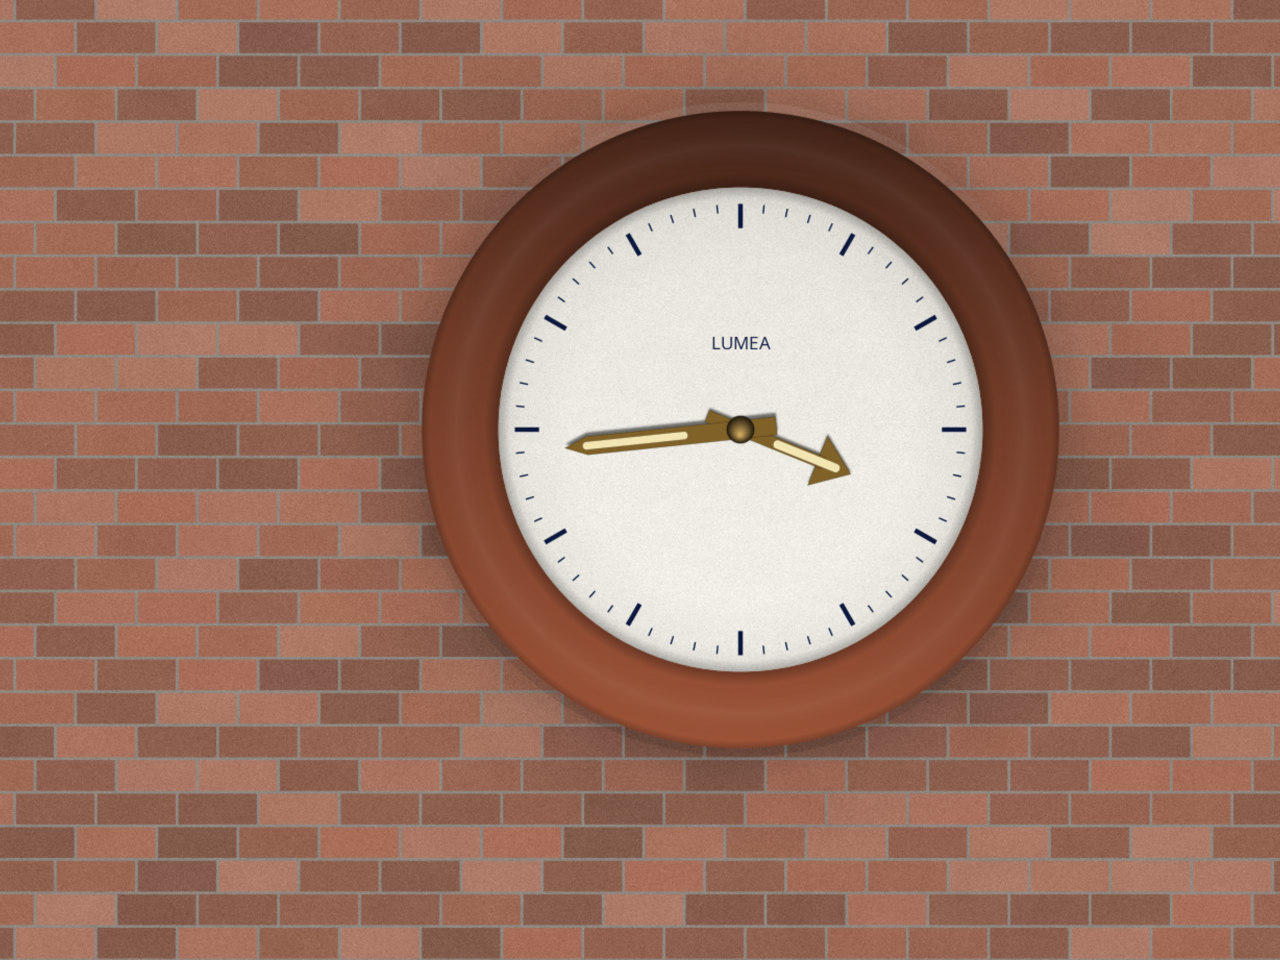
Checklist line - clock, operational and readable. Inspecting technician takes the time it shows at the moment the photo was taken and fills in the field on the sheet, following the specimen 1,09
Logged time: 3,44
